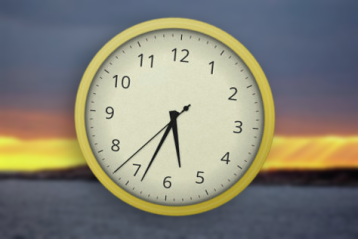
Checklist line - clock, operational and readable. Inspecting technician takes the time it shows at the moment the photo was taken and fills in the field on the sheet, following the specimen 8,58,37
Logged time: 5,33,37
